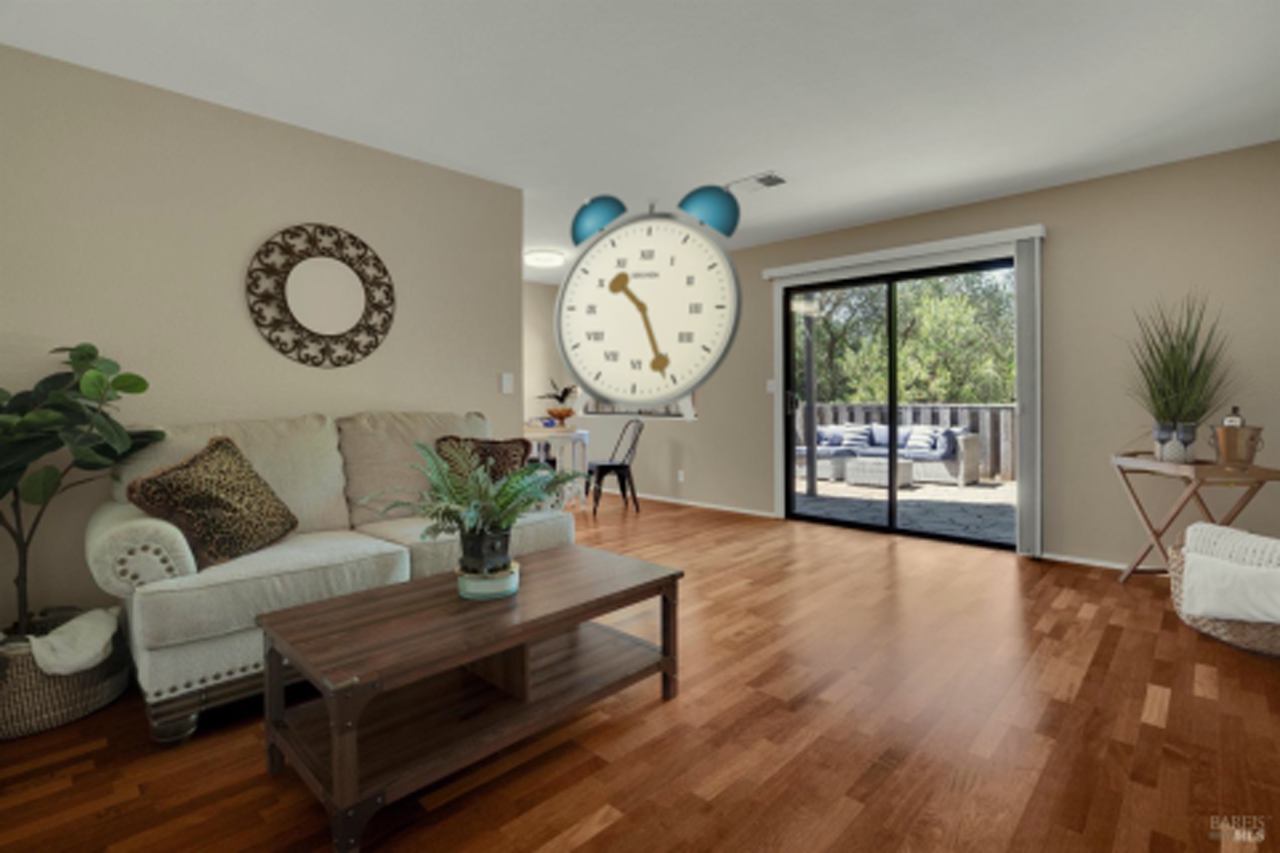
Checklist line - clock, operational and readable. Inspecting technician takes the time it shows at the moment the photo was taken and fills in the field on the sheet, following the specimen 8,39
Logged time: 10,26
